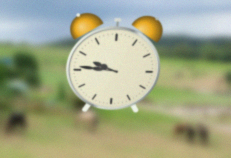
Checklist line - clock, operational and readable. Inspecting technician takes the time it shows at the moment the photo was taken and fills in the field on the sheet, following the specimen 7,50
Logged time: 9,46
